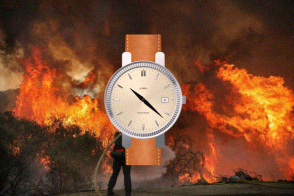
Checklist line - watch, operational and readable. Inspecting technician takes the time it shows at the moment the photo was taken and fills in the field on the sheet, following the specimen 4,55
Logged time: 10,22
